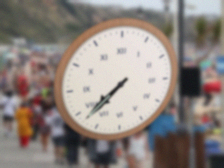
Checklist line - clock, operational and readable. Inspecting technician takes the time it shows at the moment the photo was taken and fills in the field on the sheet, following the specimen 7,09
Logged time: 7,38
